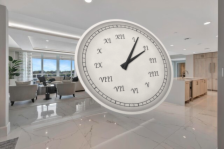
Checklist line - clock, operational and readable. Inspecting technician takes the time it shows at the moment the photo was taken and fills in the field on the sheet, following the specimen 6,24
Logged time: 2,06
